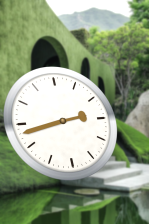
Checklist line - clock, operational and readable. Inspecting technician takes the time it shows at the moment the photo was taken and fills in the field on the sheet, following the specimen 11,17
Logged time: 2,43
